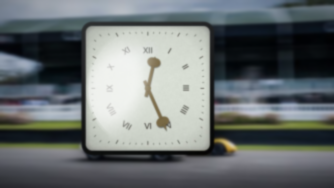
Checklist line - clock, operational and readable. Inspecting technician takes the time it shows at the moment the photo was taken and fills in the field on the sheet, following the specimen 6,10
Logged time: 12,26
